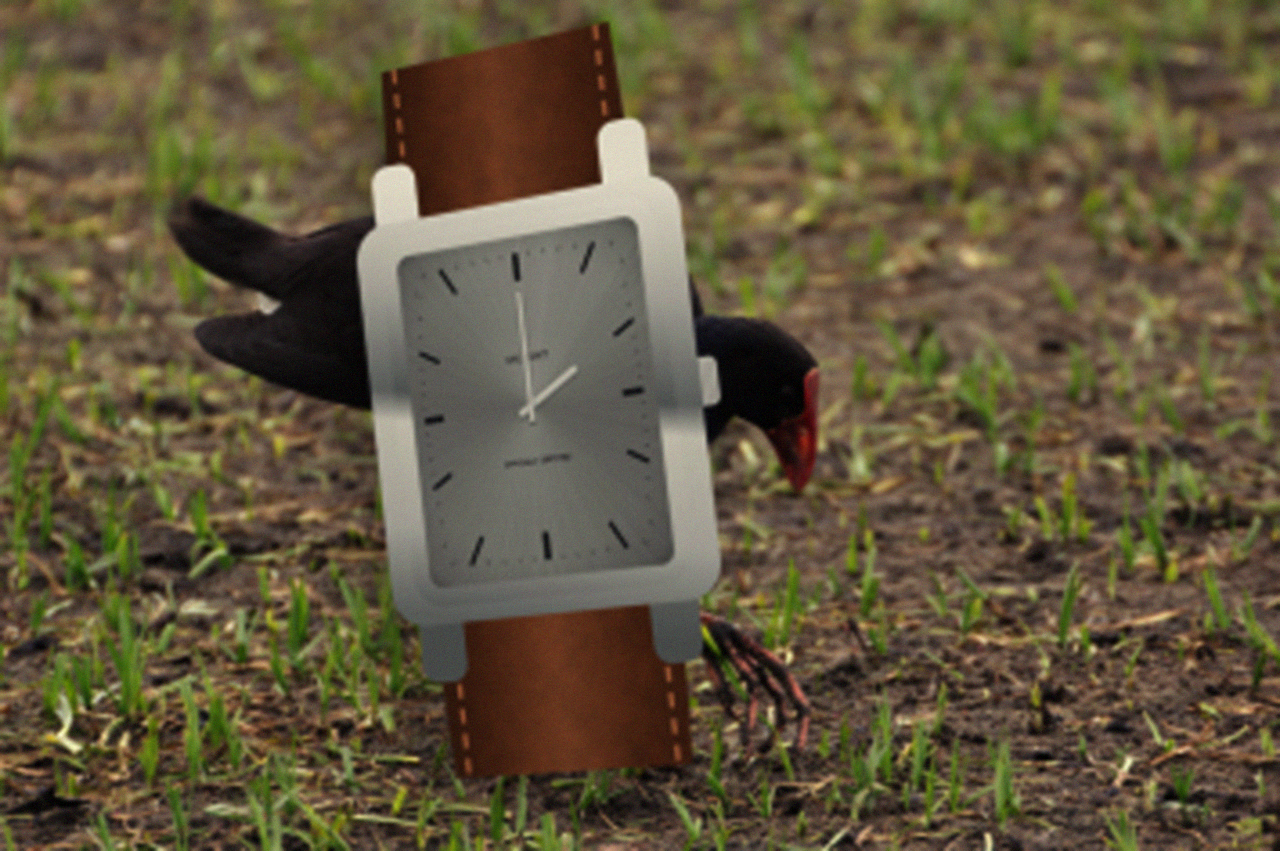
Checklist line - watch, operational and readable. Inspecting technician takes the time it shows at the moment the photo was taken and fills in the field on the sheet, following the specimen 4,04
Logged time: 2,00
